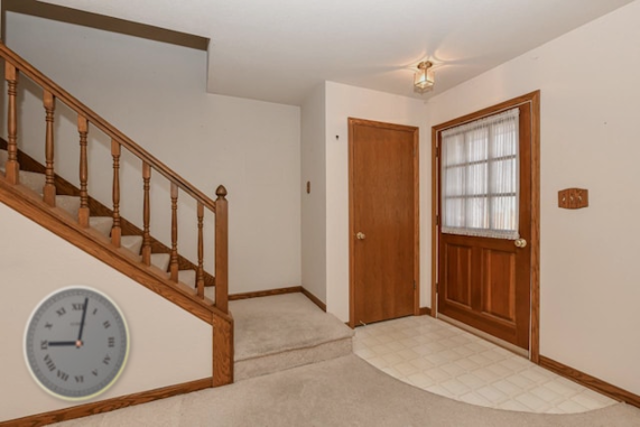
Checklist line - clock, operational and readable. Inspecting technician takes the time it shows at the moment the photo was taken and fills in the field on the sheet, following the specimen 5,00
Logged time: 9,02
